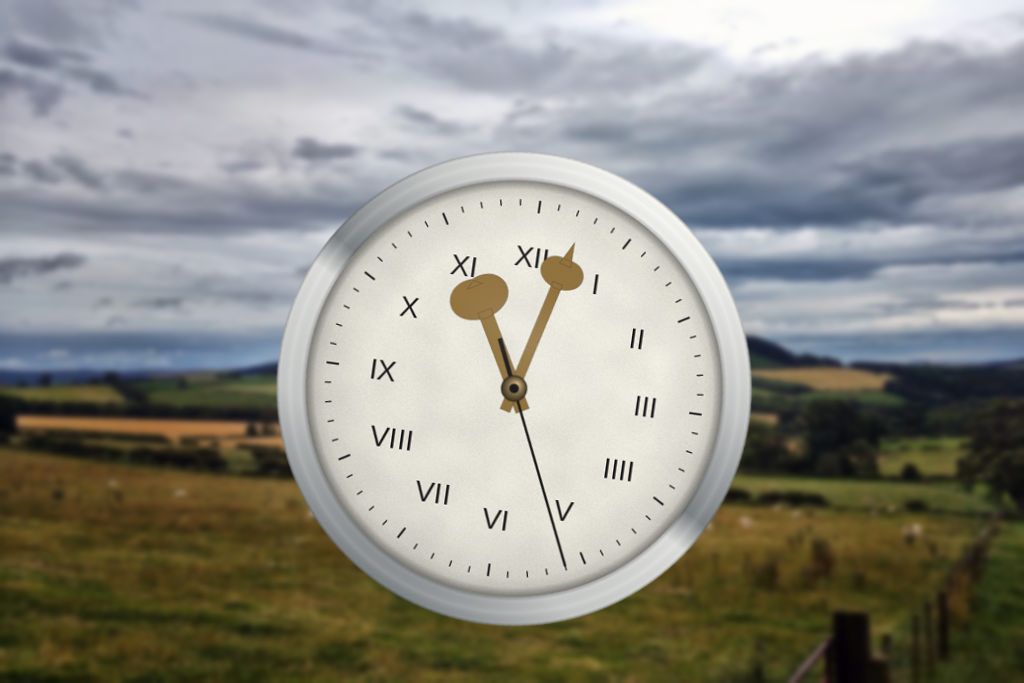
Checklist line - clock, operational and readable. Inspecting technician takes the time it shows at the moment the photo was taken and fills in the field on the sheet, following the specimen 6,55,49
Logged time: 11,02,26
